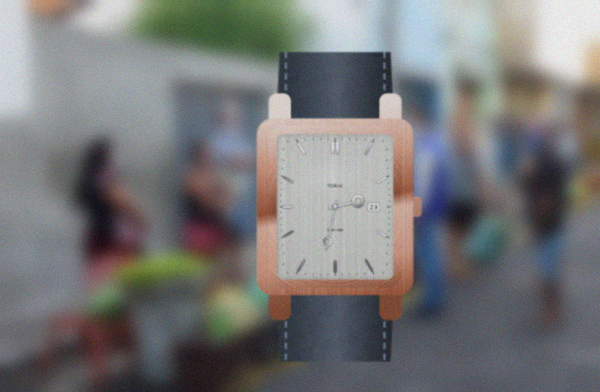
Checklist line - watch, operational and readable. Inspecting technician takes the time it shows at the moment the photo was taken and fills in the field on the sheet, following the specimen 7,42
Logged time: 2,32
